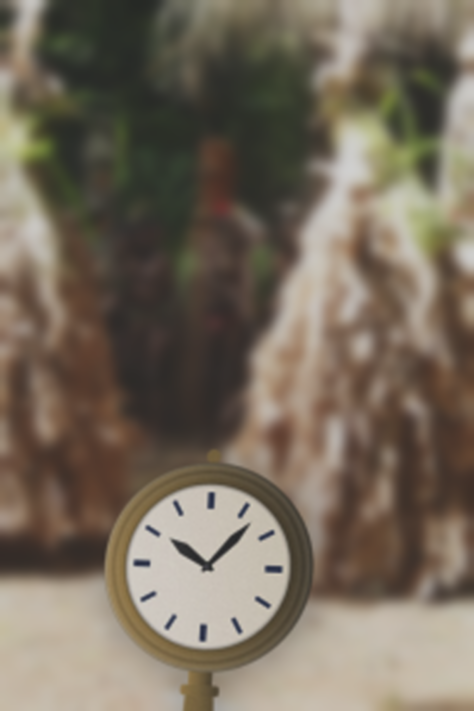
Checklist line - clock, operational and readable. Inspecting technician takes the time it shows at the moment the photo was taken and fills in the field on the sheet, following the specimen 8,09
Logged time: 10,07
